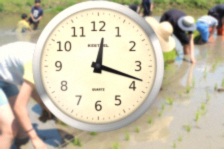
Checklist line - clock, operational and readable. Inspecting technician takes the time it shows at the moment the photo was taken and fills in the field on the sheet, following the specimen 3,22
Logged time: 12,18
